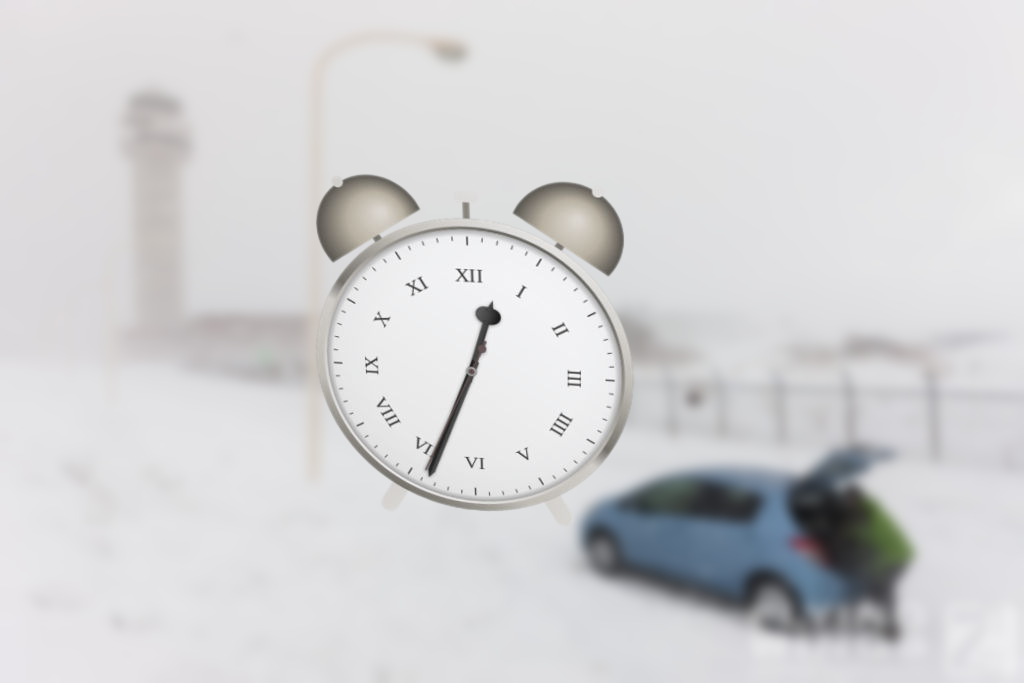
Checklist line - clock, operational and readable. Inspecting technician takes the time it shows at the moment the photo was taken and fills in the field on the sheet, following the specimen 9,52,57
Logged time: 12,33,34
